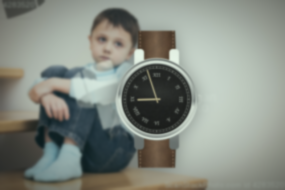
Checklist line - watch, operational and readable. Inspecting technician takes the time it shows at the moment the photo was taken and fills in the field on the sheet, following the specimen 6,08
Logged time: 8,57
